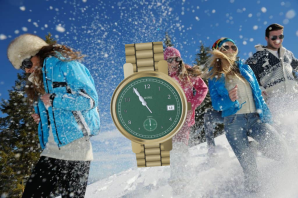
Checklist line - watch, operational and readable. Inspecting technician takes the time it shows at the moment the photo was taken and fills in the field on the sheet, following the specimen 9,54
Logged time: 10,55
